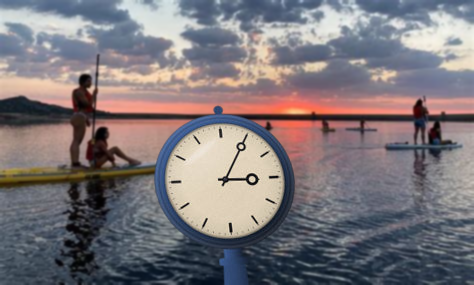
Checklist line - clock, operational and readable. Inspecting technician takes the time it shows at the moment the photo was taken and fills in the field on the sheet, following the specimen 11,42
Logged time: 3,05
